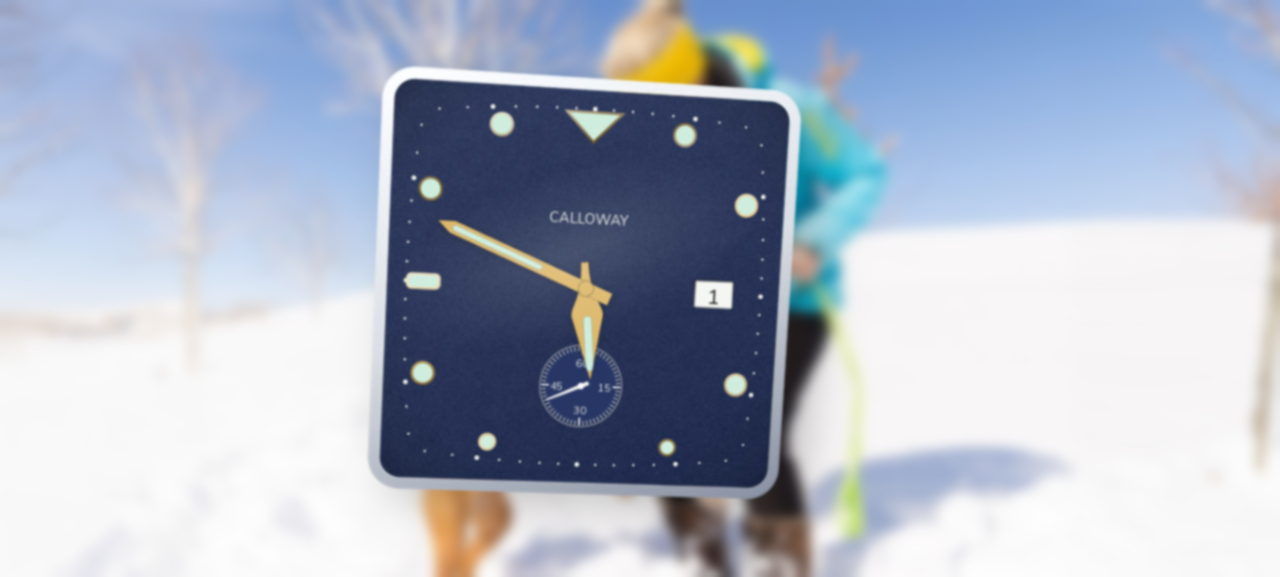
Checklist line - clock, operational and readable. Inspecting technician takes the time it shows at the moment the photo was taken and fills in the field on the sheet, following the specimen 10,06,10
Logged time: 5,48,41
